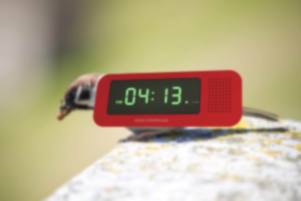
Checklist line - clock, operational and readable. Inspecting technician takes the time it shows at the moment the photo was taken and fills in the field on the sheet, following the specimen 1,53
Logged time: 4,13
